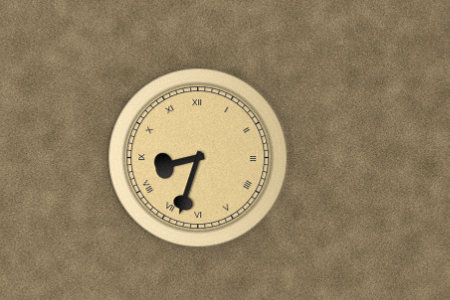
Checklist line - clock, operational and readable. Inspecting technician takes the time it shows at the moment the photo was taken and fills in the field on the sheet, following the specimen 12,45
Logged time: 8,33
